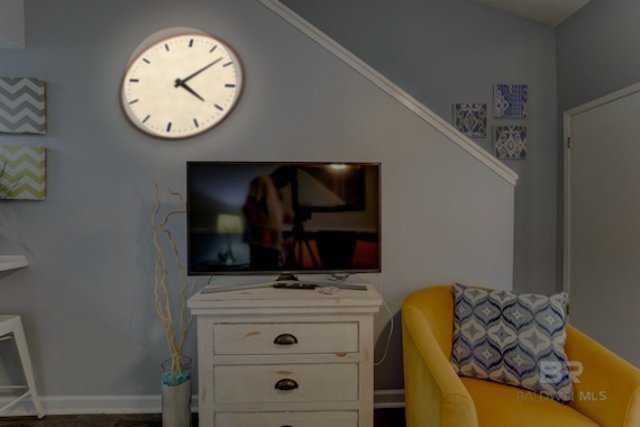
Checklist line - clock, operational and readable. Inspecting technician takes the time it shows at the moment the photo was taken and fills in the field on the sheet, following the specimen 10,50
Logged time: 4,08
